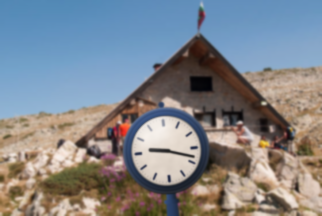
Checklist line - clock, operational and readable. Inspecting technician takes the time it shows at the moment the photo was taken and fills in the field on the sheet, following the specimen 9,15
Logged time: 9,18
